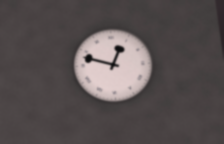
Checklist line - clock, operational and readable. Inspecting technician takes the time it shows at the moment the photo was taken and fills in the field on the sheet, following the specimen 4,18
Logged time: 12,48
